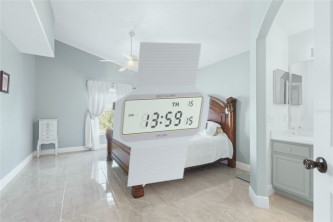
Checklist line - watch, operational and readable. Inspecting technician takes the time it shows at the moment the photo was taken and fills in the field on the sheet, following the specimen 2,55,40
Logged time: 13,59,15
